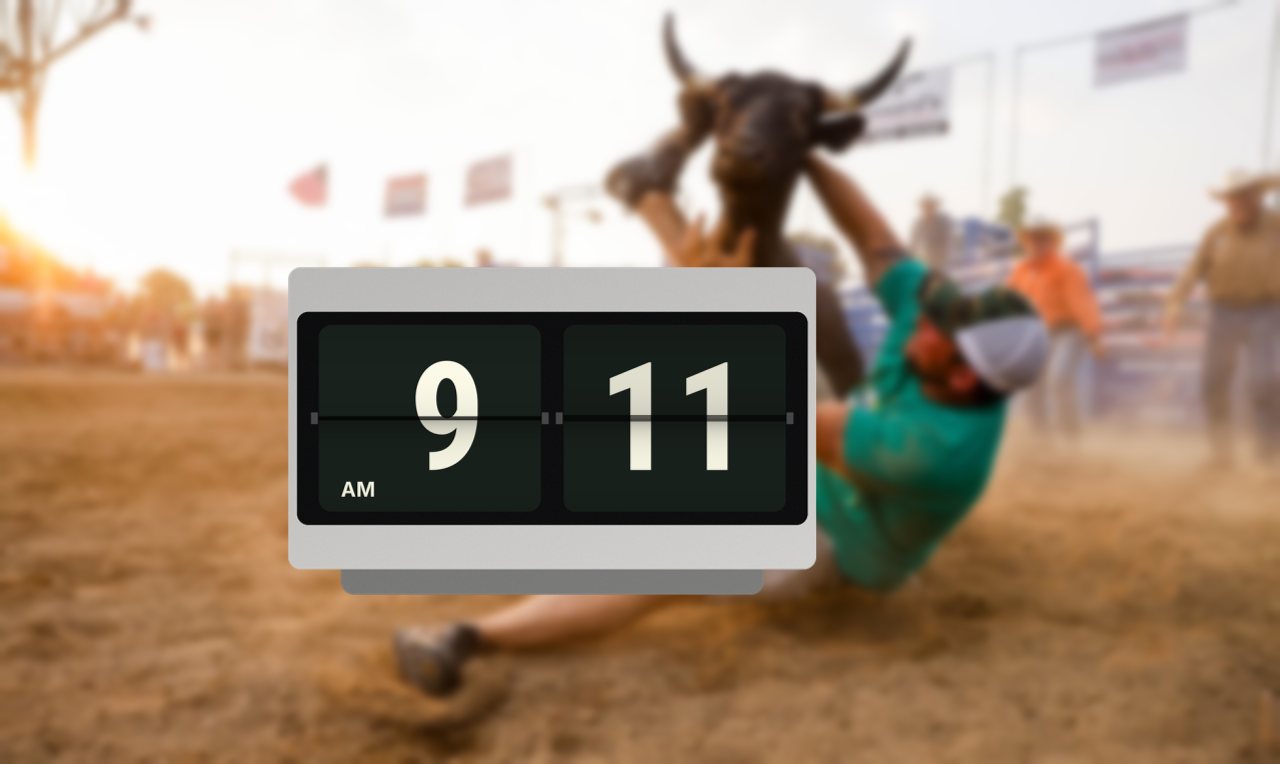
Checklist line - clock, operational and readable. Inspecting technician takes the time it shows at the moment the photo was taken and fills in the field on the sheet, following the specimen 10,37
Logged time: 9,11
